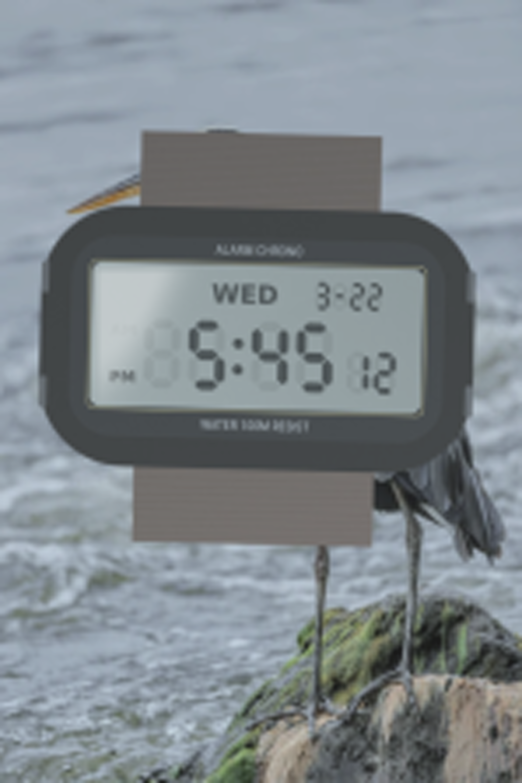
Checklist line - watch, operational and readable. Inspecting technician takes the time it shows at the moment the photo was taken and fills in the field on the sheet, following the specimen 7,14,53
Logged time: 5,45,12
